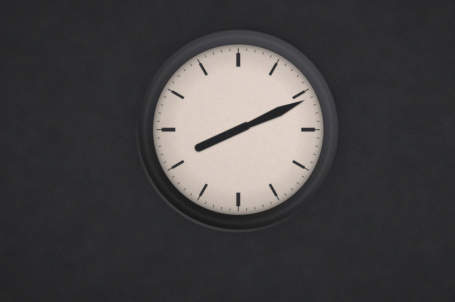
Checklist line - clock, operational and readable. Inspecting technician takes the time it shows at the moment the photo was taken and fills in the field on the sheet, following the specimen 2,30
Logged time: 8,11
